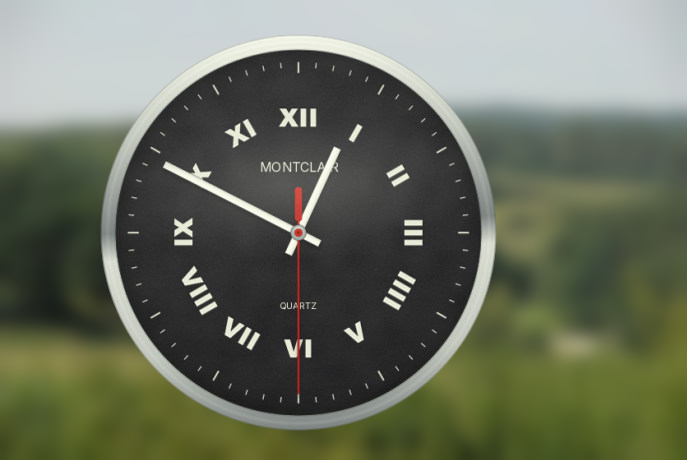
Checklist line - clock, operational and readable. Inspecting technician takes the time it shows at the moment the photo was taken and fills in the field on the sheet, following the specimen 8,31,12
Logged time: 12,49,30
